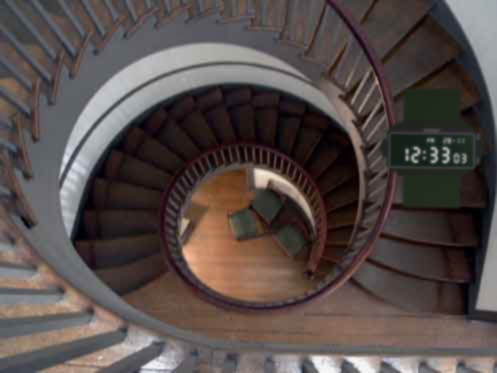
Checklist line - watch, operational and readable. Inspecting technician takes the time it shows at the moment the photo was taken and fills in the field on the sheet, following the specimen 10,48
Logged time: 12,33
